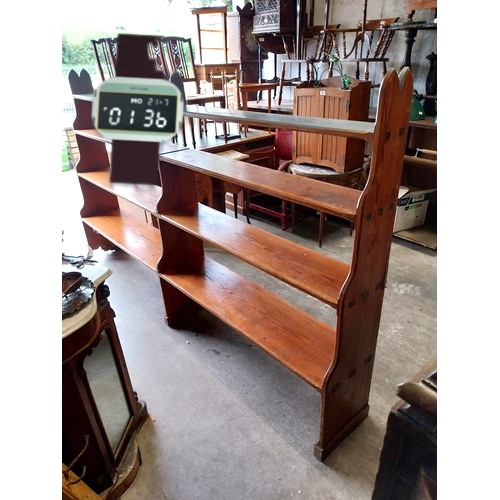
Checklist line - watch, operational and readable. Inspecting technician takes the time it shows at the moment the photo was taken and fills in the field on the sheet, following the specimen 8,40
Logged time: 1,36
